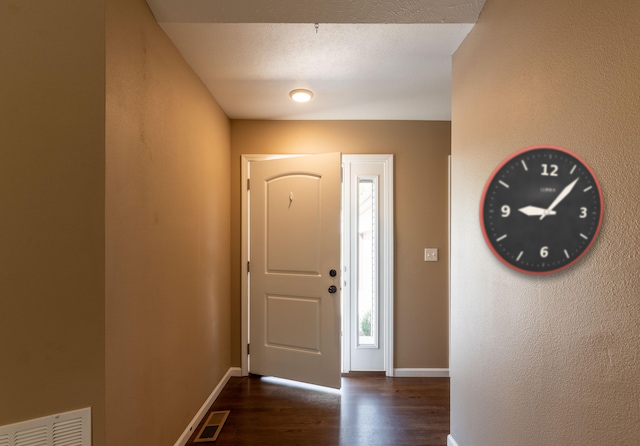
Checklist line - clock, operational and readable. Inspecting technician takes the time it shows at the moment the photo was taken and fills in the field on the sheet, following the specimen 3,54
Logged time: 9,07
